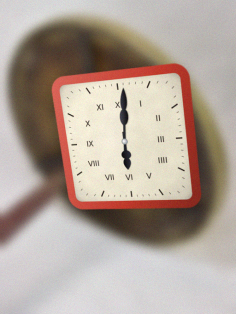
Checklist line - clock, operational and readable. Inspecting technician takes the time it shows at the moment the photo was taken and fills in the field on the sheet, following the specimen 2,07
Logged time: 6,01
